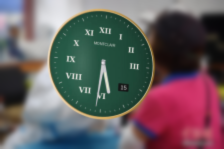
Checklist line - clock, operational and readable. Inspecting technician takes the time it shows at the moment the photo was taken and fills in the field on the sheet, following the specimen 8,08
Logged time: 5,31
